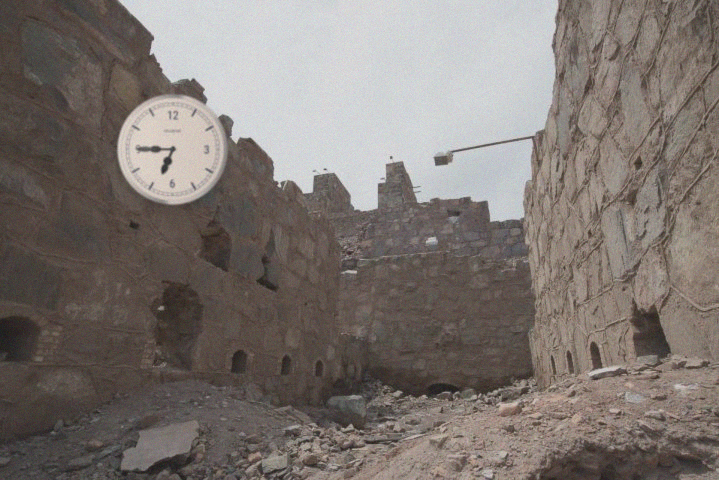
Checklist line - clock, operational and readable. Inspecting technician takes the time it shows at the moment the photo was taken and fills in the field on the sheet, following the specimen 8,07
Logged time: 6,45
